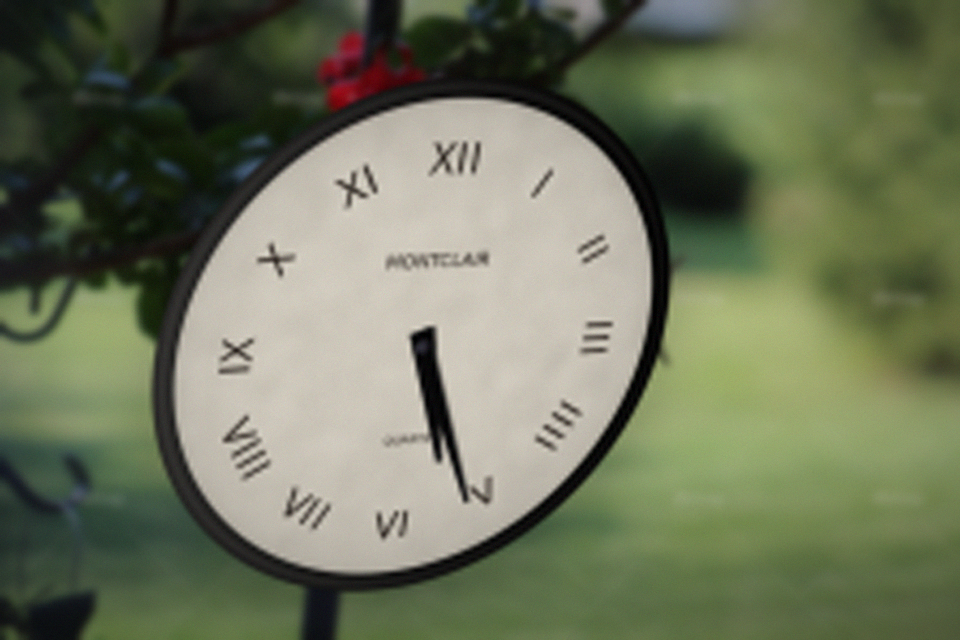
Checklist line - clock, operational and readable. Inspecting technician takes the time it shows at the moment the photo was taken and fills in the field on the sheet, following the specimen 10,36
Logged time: 5,26
